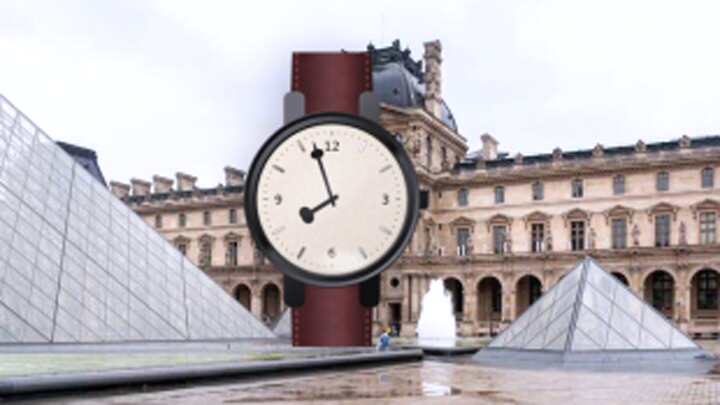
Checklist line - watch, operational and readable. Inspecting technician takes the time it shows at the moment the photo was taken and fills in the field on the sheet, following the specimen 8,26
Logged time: 7,57
